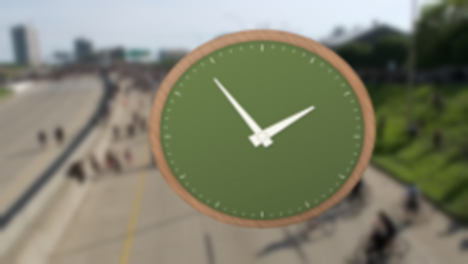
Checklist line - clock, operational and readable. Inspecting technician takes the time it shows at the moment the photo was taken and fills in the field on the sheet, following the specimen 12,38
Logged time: 1,54
